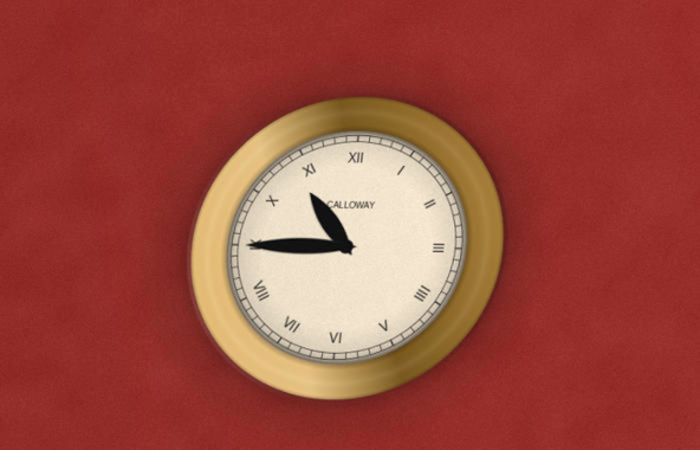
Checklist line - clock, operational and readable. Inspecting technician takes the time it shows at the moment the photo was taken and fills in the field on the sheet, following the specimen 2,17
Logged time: 10,45
